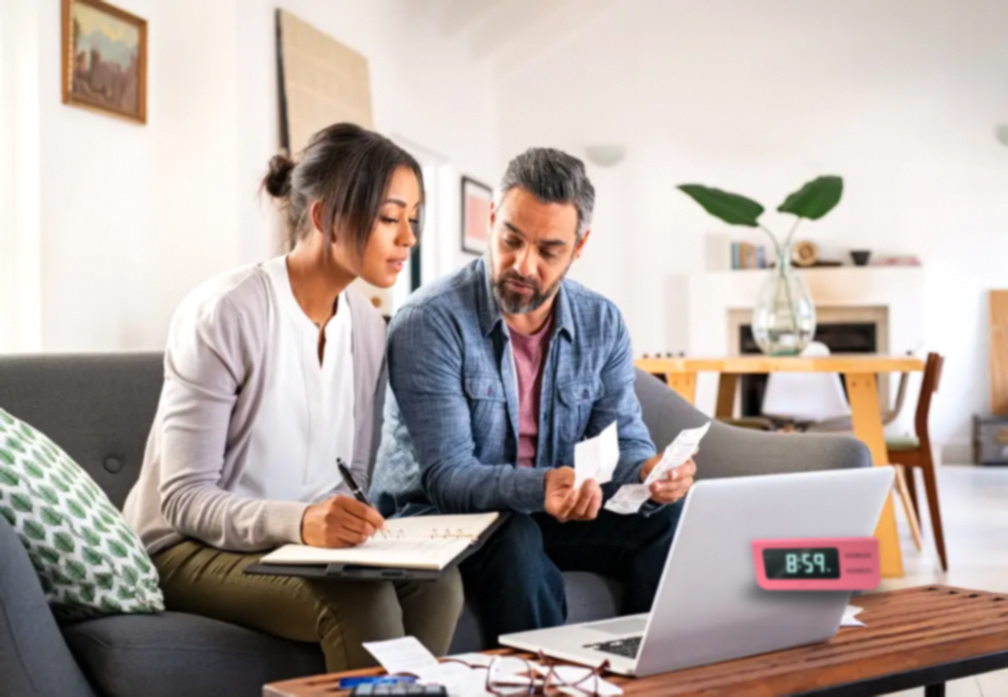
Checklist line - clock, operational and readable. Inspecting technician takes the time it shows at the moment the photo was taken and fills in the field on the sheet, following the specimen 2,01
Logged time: 8,59
